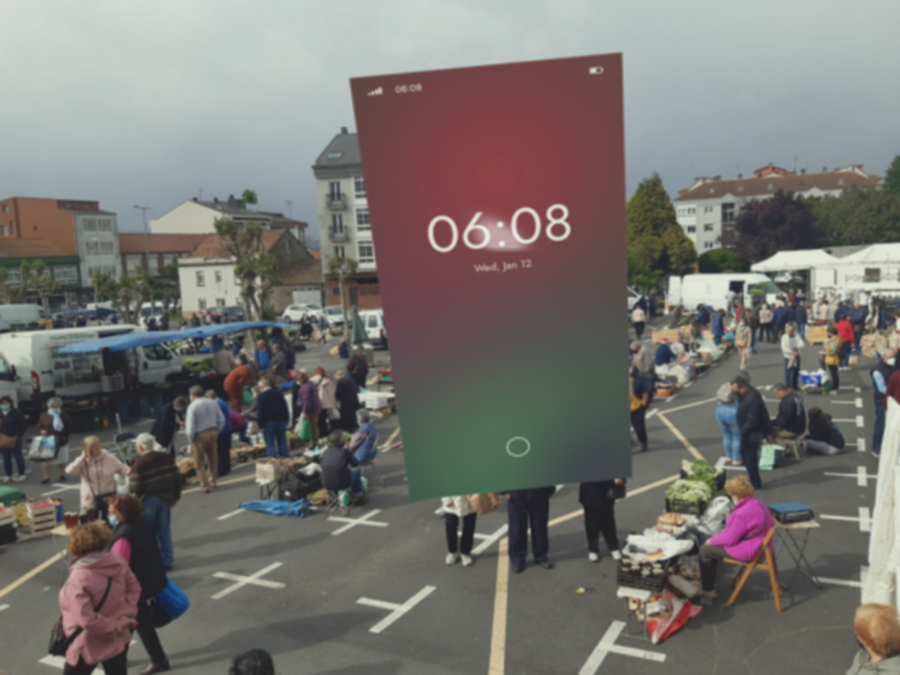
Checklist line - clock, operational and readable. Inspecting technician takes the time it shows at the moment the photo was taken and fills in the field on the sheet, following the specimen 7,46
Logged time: 6,08
